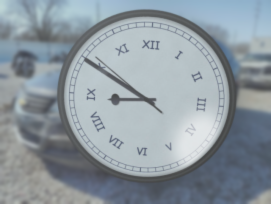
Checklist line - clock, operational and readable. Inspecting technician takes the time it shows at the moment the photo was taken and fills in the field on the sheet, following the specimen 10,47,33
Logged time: 8,49,51
